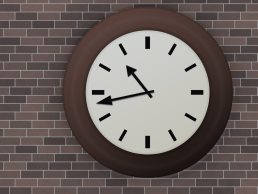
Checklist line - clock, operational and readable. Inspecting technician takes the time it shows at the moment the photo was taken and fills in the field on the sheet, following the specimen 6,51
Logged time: 10,43
